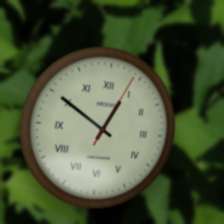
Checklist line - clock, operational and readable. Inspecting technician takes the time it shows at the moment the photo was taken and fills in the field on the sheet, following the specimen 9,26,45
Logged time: 12,50,04
